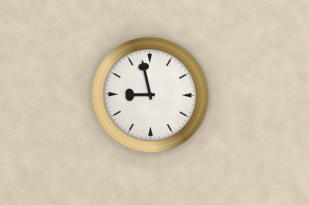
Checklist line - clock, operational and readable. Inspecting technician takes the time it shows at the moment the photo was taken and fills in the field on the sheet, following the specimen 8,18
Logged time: 8,58
